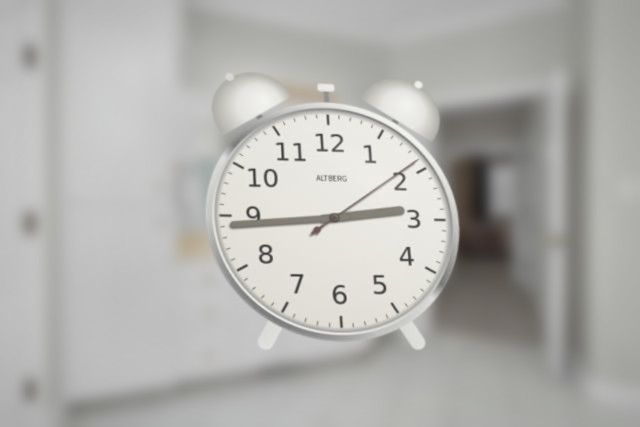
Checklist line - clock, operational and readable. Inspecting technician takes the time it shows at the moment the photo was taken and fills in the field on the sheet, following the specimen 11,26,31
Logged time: 2,44,09
